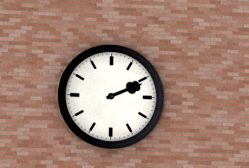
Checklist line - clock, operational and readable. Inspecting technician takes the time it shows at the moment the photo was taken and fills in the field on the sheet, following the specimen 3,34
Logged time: 2,11
